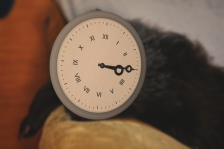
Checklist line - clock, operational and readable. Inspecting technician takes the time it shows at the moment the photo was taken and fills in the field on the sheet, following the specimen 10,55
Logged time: 3,15
